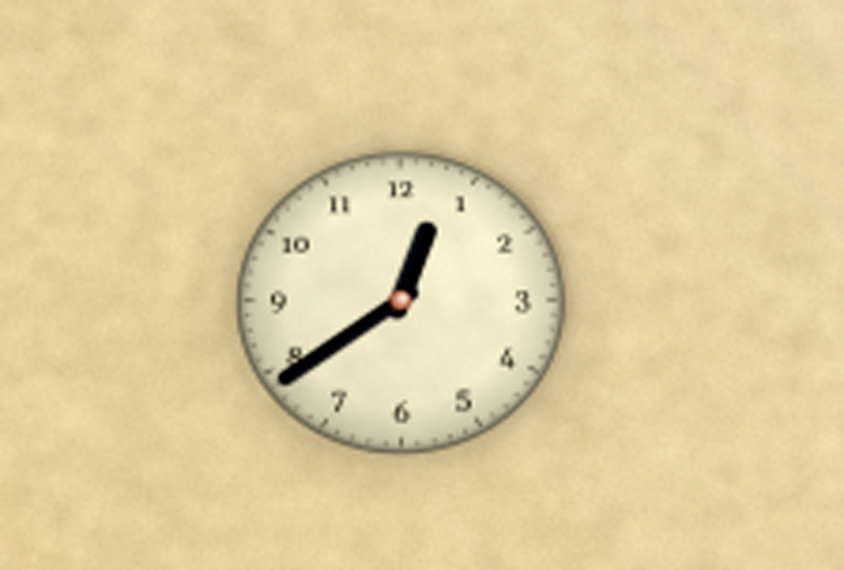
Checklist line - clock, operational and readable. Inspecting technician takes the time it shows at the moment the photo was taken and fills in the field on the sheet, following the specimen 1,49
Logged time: 12,39
